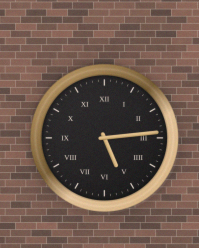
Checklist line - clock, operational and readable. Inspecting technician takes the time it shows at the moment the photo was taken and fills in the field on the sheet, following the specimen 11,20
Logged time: 5,14
